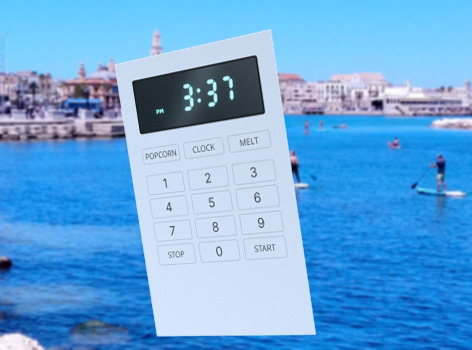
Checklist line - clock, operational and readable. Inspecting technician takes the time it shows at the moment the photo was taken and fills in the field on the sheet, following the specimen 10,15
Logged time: 3,37
